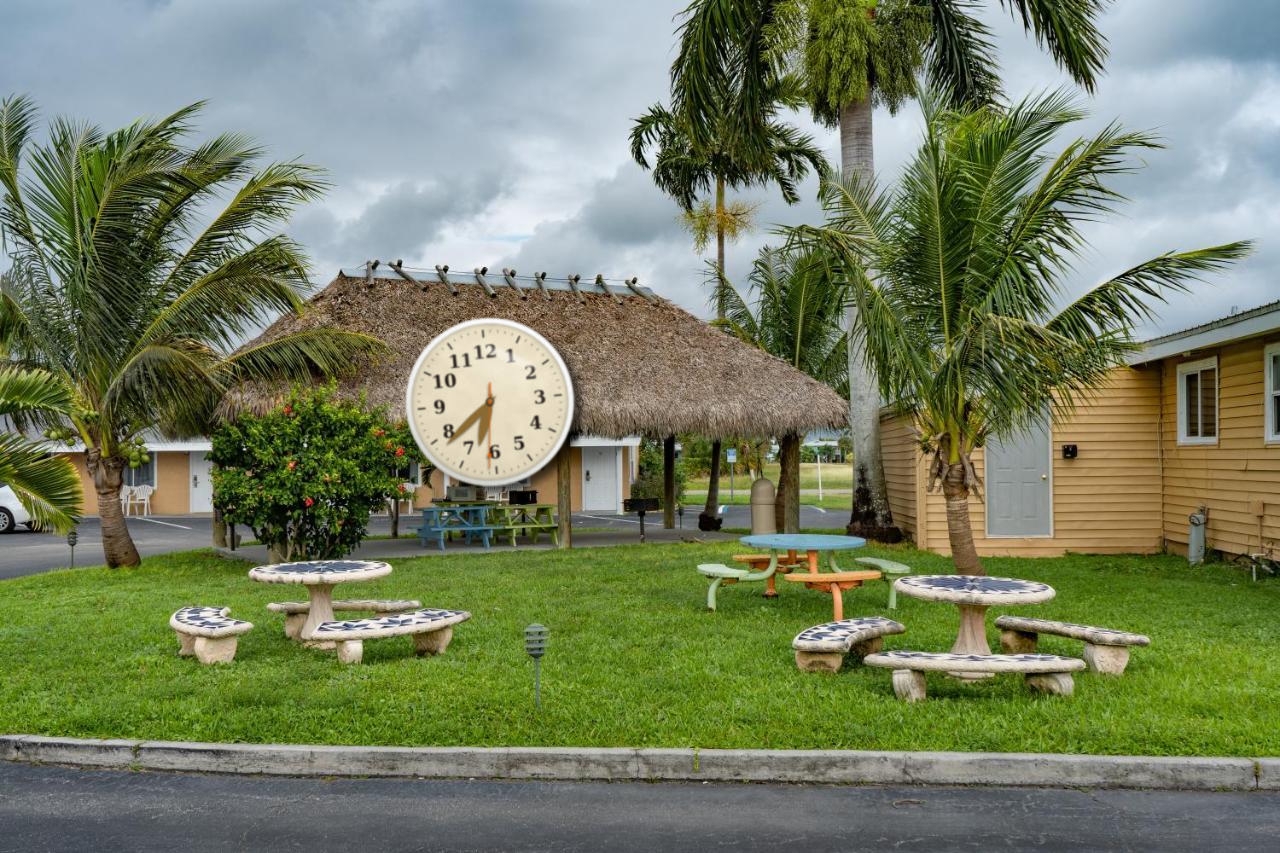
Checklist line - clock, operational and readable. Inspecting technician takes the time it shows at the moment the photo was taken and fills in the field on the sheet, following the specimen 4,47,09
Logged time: 6,38,31
